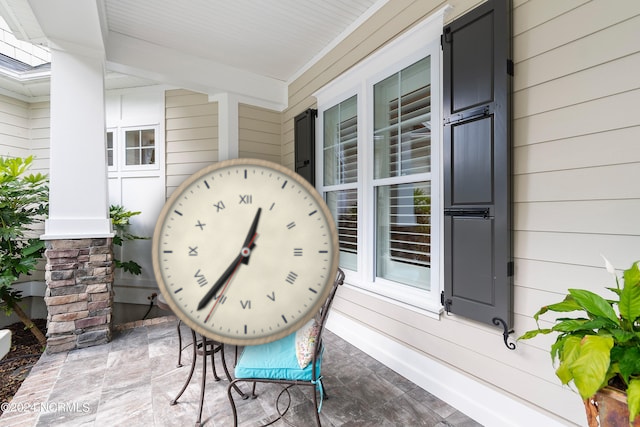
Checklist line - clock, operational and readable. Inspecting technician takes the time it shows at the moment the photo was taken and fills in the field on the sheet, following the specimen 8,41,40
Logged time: 12,36,35
